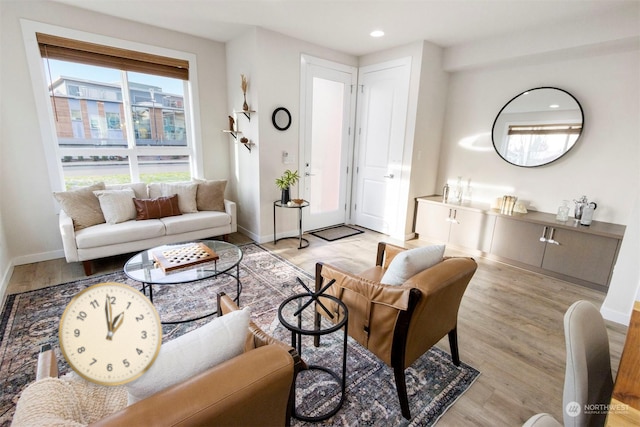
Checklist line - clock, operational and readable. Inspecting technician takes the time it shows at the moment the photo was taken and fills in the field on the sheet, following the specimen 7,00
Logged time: 12,59
